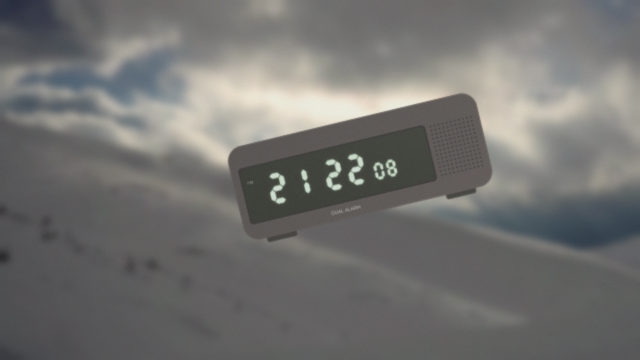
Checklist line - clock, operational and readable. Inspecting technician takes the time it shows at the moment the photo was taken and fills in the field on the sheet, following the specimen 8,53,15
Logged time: 21,22,08
